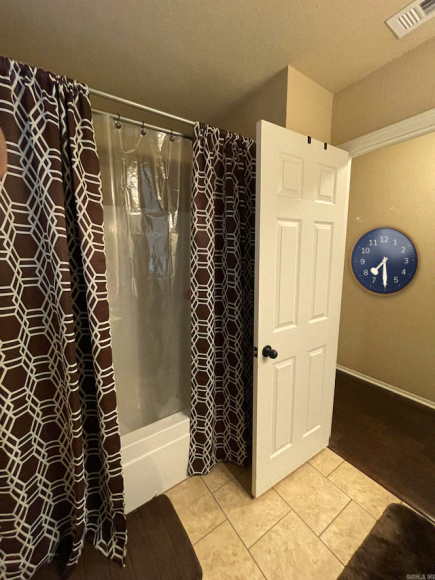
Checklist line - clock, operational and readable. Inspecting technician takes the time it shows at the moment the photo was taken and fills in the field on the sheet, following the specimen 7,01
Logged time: 7,30
